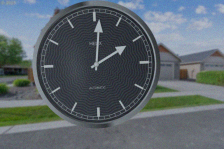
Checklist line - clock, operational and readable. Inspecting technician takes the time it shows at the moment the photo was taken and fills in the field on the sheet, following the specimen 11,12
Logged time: 2,01
